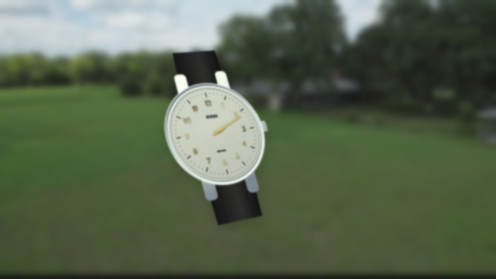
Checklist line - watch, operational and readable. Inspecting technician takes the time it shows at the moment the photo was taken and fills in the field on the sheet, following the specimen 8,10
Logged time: 2,11
